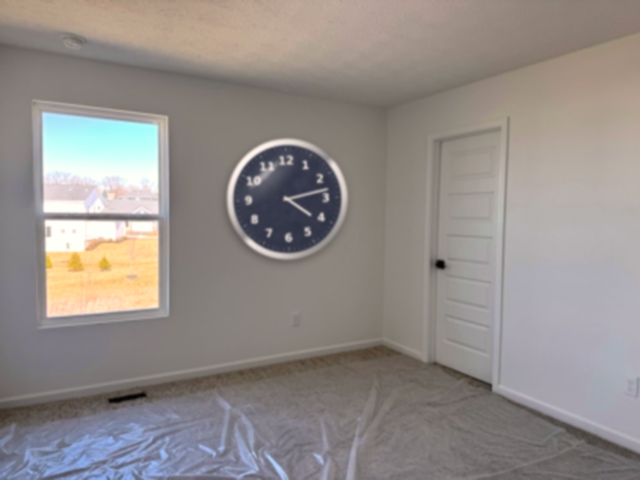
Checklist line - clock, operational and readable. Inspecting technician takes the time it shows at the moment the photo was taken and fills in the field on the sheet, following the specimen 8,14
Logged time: 4,13
